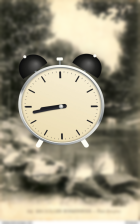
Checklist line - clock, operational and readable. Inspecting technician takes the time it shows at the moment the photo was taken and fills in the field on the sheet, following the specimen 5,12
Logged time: 8,43
